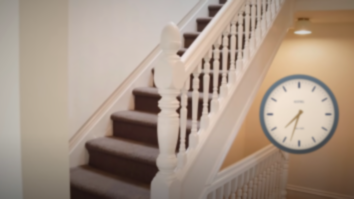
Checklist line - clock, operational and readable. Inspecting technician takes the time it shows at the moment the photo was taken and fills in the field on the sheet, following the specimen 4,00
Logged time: 7,33
